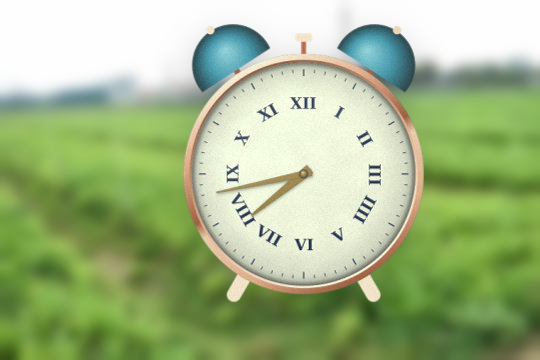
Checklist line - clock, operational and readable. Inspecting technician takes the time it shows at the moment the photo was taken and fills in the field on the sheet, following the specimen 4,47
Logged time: 7,43
